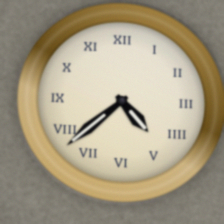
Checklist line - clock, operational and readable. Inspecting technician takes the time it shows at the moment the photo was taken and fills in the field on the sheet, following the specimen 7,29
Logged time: 4,38
